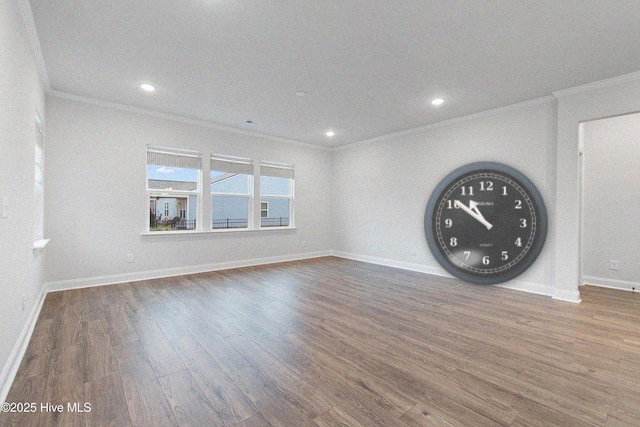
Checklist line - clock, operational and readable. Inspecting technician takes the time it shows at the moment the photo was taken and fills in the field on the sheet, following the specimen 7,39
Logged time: 10,51
